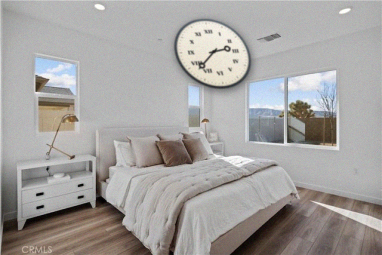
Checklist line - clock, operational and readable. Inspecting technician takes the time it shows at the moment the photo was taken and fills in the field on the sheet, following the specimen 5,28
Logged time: 2,38
